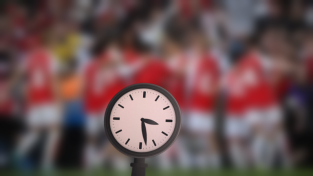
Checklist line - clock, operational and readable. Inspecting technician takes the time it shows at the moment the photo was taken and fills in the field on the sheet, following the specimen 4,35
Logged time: 3,28
